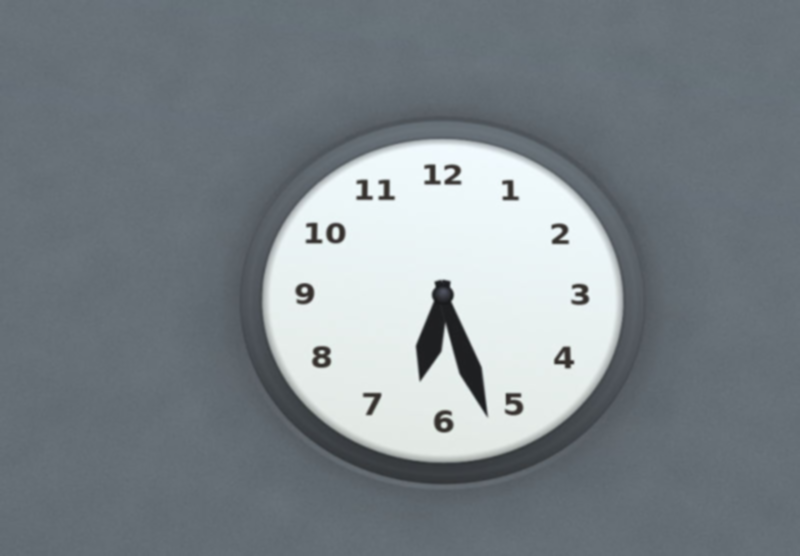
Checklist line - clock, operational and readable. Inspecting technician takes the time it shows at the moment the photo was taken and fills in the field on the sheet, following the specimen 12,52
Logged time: 6,27
